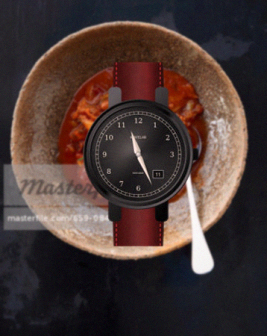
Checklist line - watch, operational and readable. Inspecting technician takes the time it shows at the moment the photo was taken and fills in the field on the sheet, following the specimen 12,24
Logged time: 11,26
